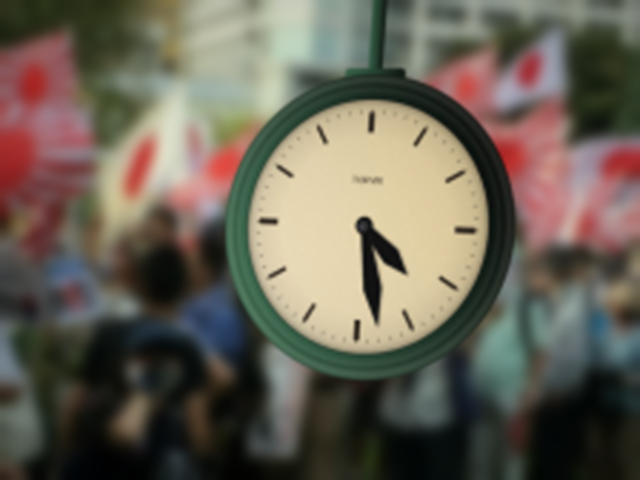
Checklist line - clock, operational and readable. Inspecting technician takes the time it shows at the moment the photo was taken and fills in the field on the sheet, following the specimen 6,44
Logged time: 4,28
